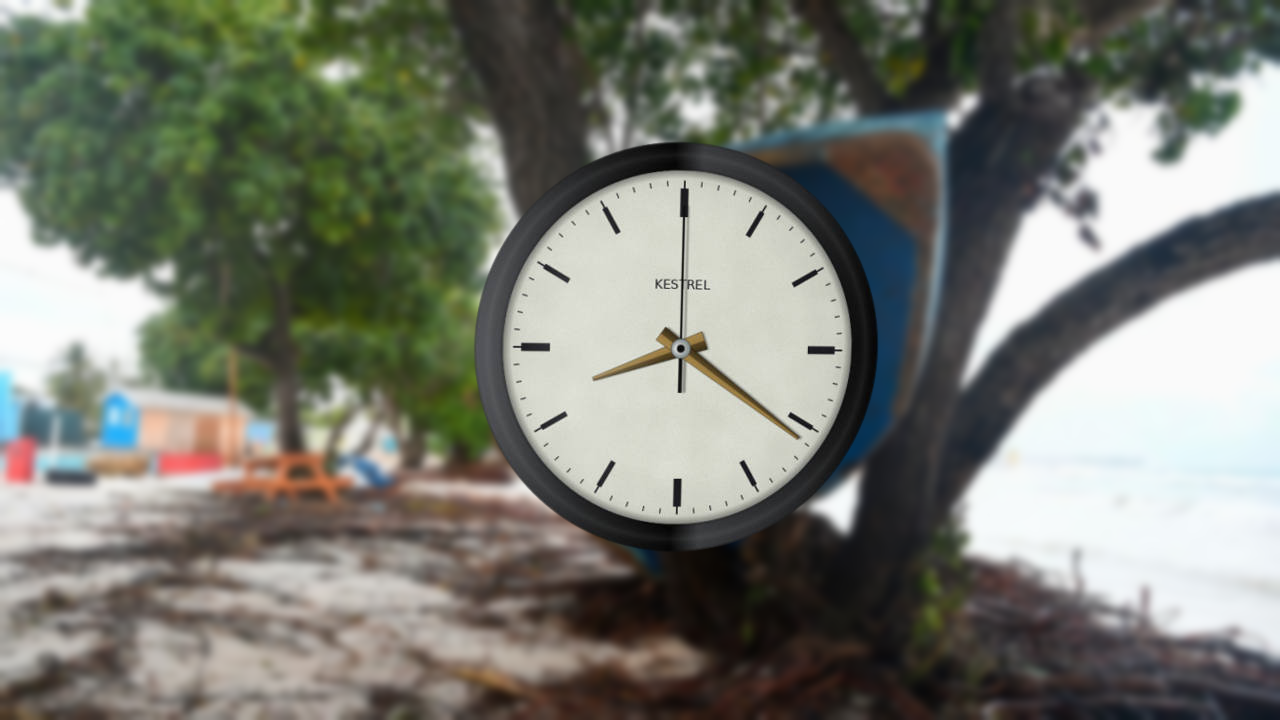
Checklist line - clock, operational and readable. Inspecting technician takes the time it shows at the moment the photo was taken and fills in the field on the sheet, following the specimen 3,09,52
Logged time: 8,21,00
